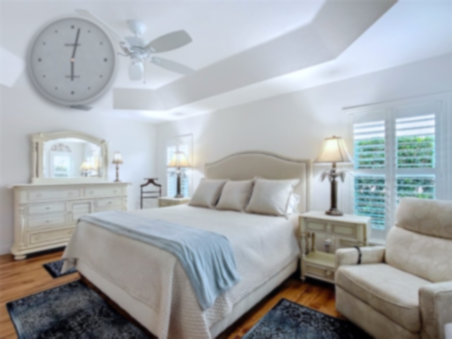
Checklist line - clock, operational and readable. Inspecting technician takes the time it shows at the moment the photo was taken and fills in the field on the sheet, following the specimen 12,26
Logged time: 6,02
